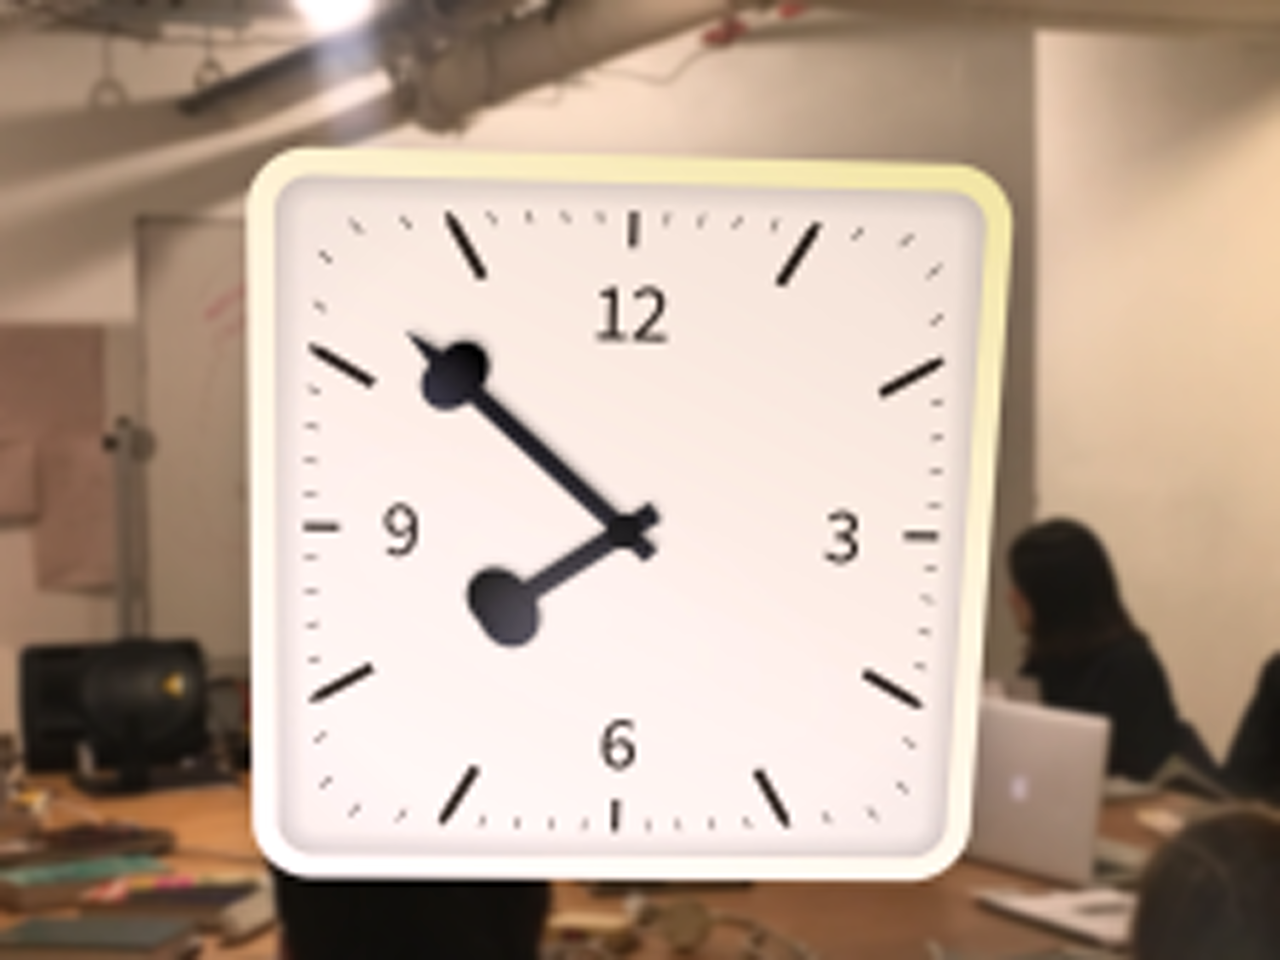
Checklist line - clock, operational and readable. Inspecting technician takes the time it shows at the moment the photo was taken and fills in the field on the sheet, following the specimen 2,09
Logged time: 7,52
